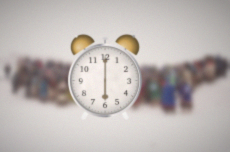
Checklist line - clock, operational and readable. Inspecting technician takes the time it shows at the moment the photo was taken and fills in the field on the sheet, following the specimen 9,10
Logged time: 6,00
